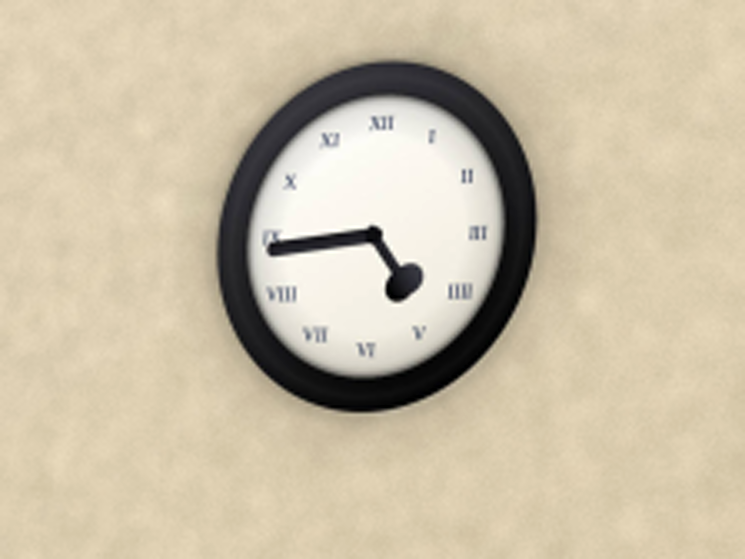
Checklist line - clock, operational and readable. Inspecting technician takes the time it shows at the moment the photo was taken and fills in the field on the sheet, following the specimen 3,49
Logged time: 4,44
